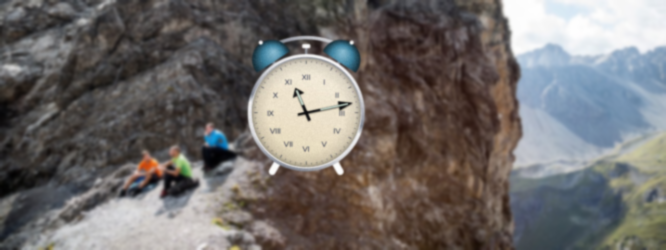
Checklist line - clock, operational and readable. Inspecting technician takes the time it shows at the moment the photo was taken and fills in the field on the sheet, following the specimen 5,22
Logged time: 11,13
